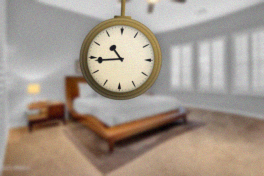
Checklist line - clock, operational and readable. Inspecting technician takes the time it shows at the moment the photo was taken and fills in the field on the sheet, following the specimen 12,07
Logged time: 10,44
